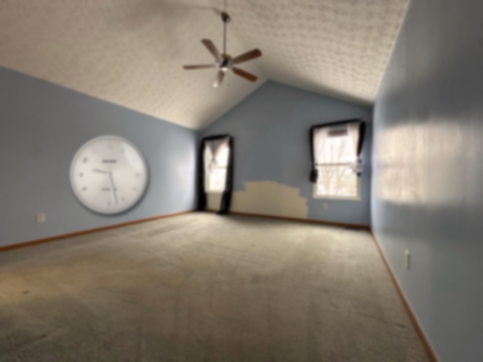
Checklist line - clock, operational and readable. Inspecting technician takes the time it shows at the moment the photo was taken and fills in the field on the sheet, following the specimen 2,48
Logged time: 9,28
